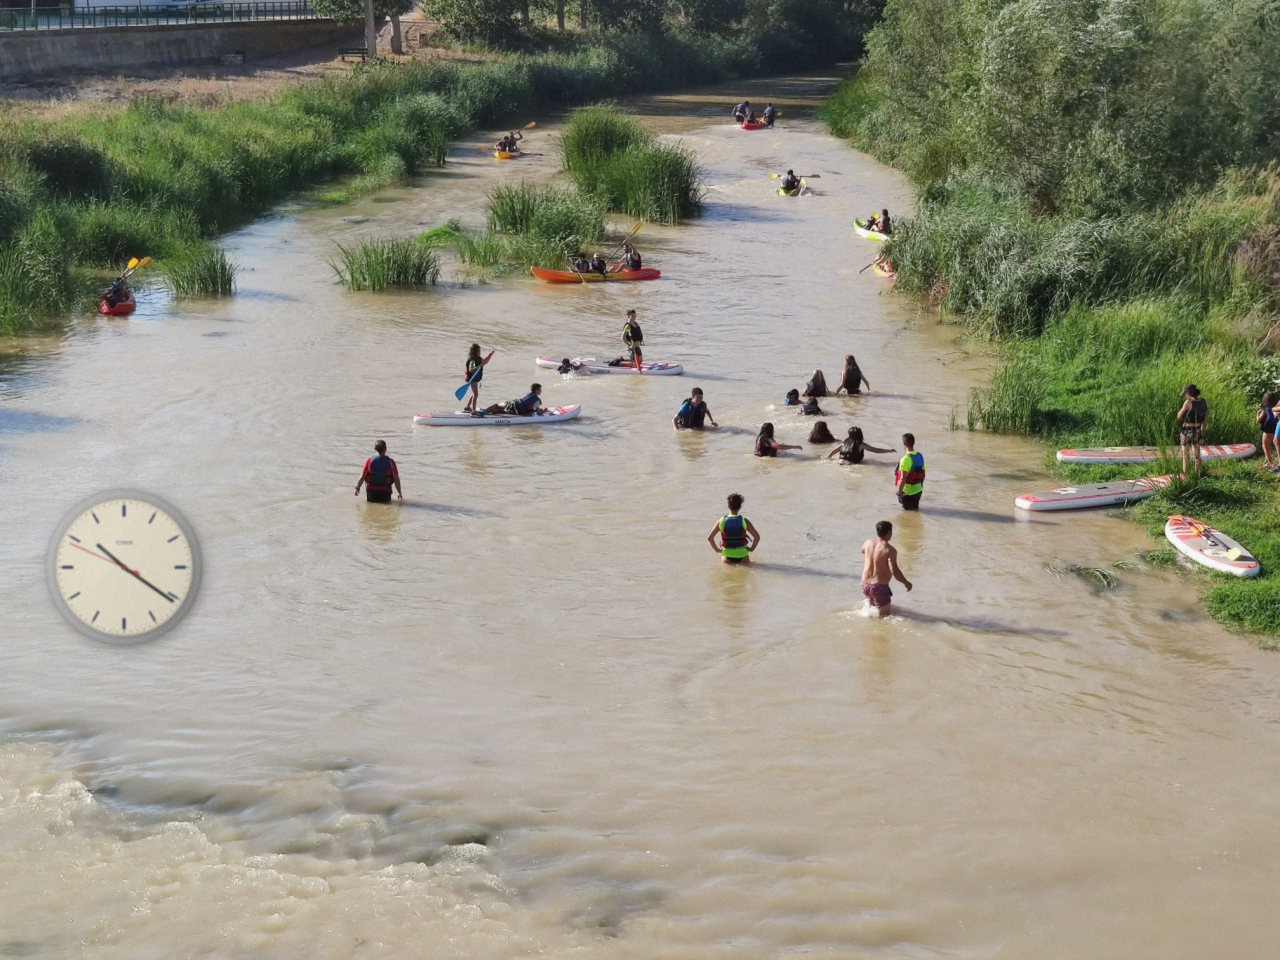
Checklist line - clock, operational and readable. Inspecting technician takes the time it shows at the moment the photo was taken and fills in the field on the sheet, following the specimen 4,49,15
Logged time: 10,20,49
